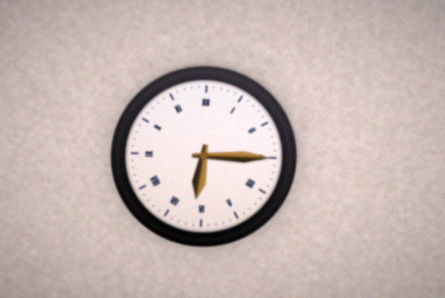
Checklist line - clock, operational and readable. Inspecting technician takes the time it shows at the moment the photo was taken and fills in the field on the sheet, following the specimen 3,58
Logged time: 6,15
